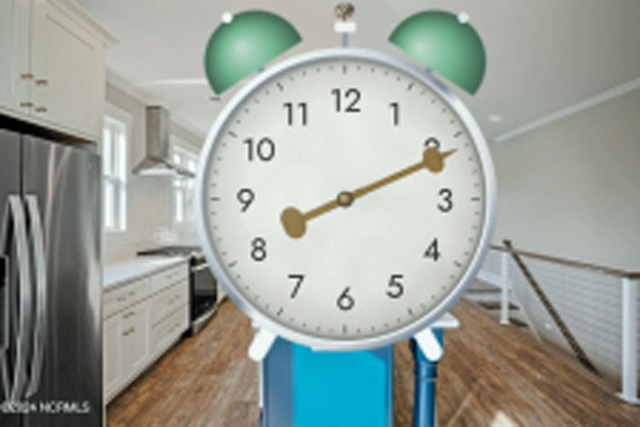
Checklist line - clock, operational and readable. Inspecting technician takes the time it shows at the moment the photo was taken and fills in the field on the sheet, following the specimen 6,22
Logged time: 8,11
